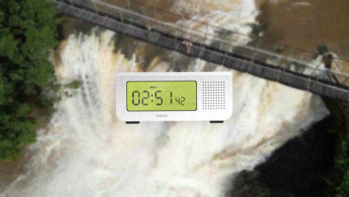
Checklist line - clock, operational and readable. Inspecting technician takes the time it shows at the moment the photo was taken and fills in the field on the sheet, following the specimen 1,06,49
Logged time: 2,51,42
